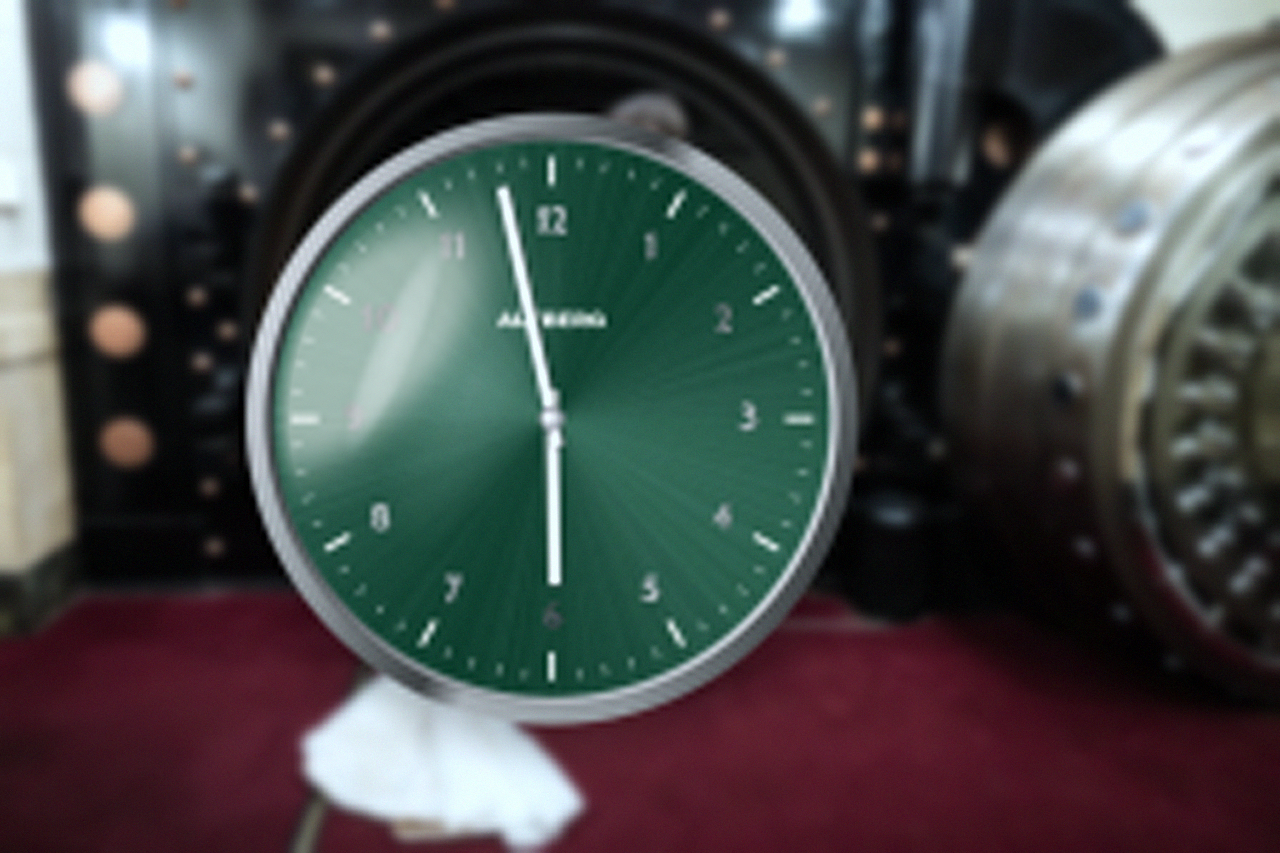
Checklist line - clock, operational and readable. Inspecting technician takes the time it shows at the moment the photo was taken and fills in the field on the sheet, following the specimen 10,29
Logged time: 5,58
